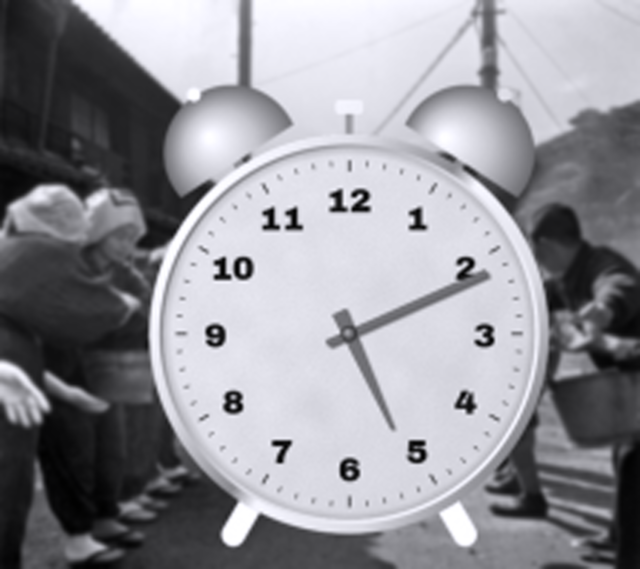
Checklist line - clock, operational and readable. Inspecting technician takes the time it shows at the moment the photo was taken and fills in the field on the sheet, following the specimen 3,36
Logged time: 5,11
